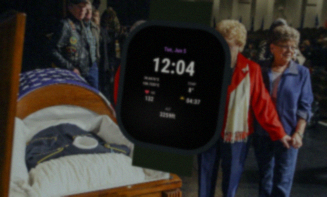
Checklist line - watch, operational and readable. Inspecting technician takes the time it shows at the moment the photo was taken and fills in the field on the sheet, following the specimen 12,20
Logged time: 12,04
